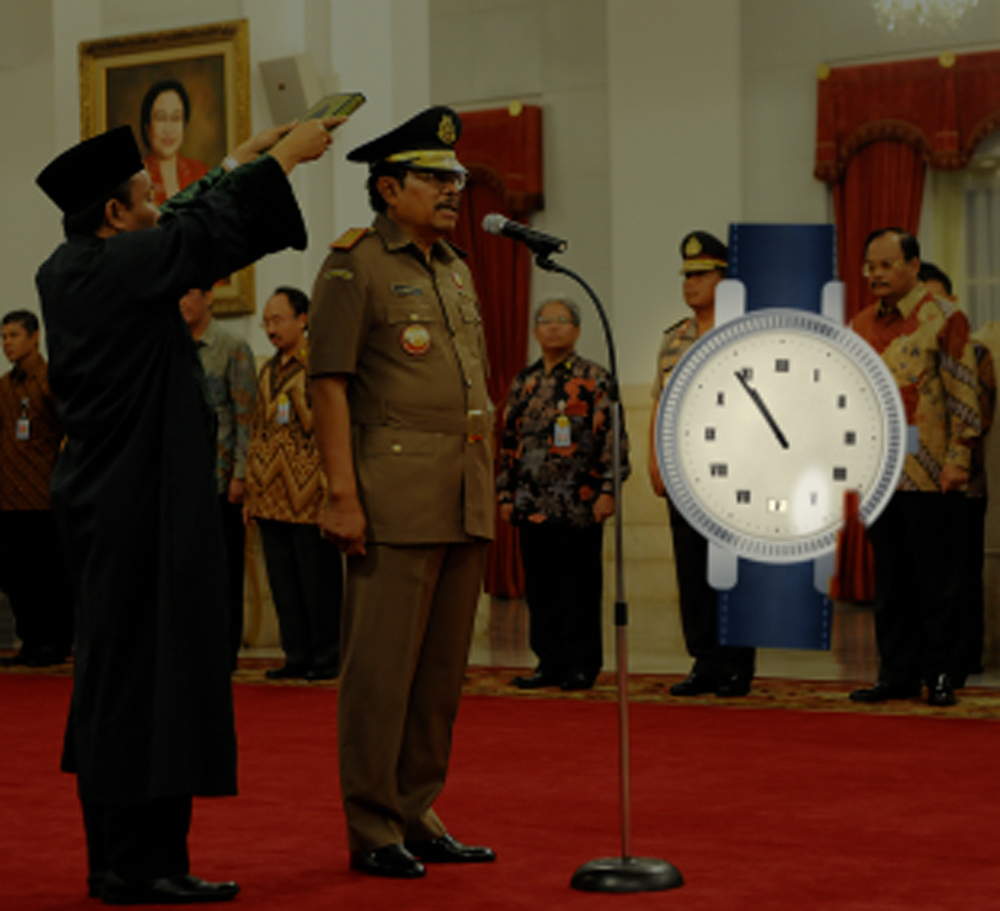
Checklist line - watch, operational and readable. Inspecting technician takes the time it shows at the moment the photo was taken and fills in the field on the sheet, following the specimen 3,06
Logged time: 10,54
